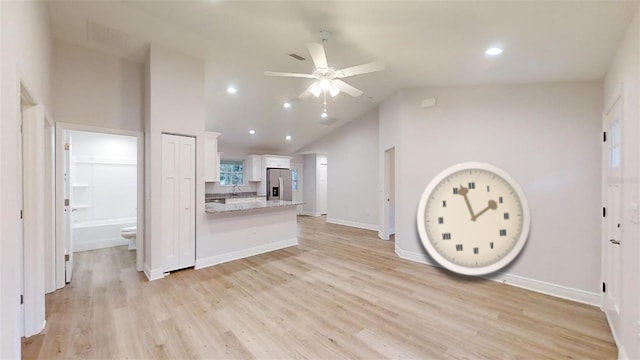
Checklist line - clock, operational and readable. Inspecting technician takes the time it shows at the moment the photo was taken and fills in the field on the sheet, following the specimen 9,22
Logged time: 1,57
